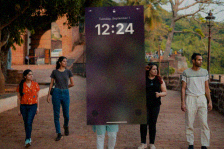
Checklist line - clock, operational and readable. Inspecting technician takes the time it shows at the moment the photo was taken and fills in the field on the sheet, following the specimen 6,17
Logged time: 12,24
